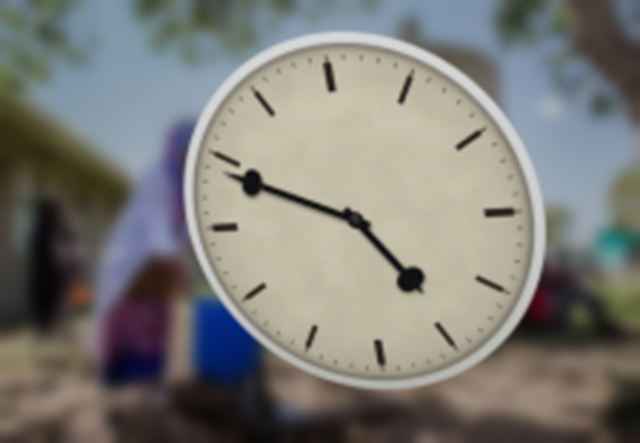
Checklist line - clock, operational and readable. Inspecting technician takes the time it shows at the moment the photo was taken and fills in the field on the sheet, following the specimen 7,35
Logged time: 4,49
